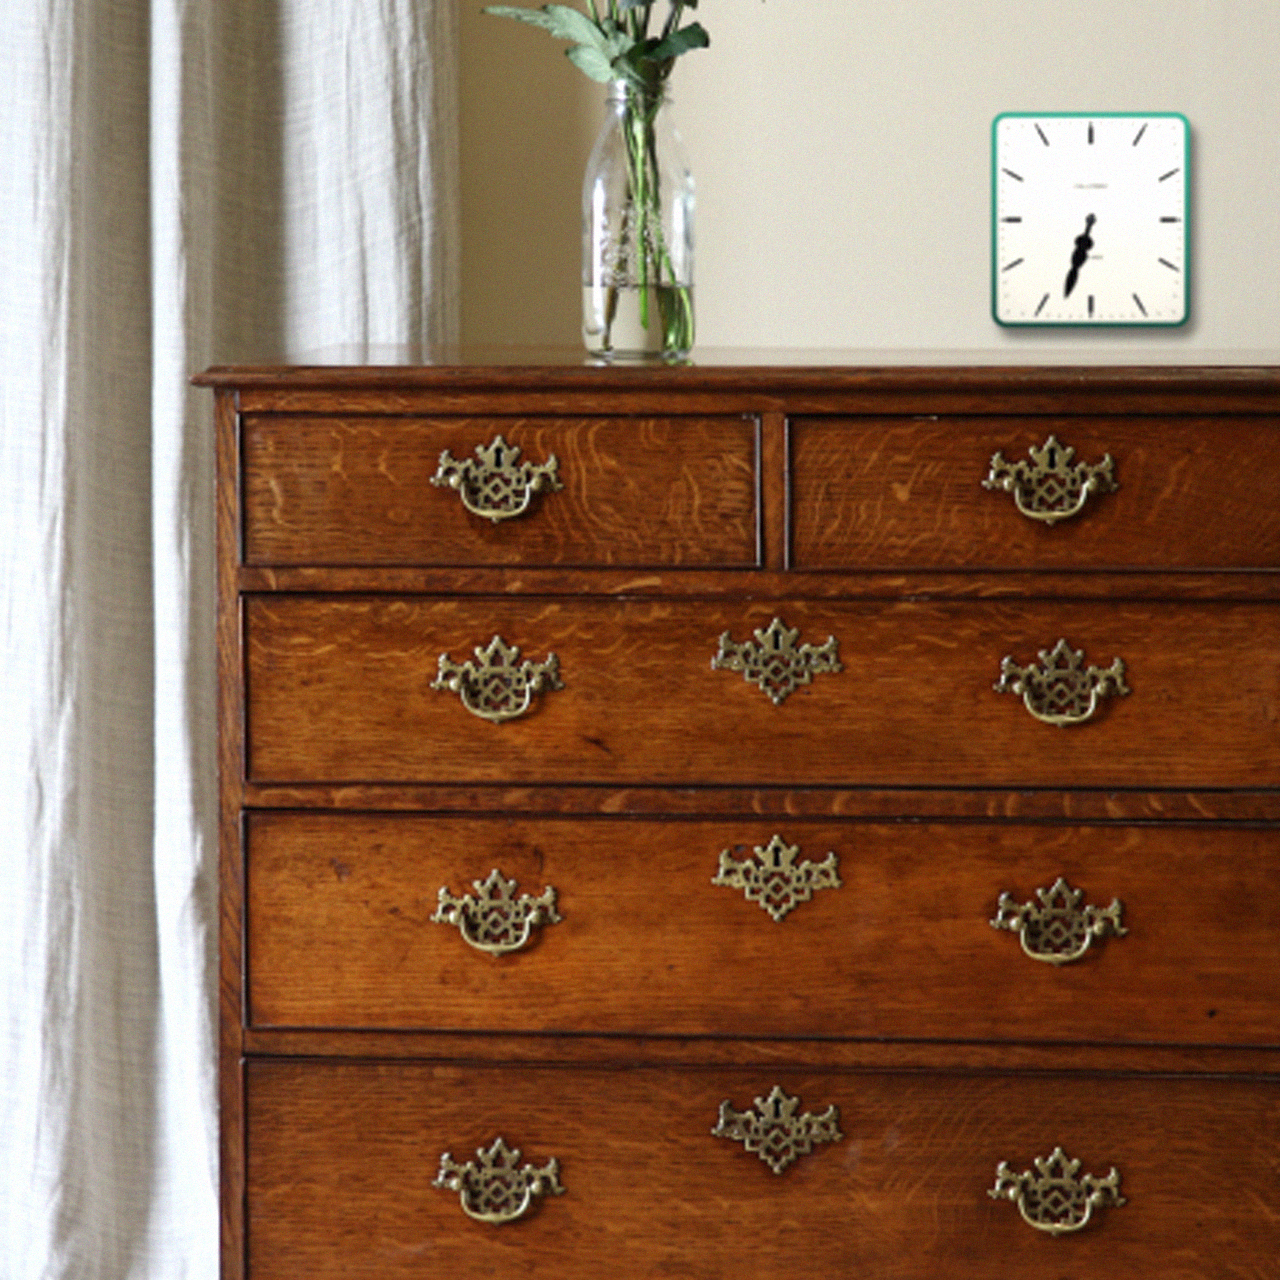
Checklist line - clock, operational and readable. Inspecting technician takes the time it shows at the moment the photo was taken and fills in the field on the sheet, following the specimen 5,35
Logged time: 6,33
